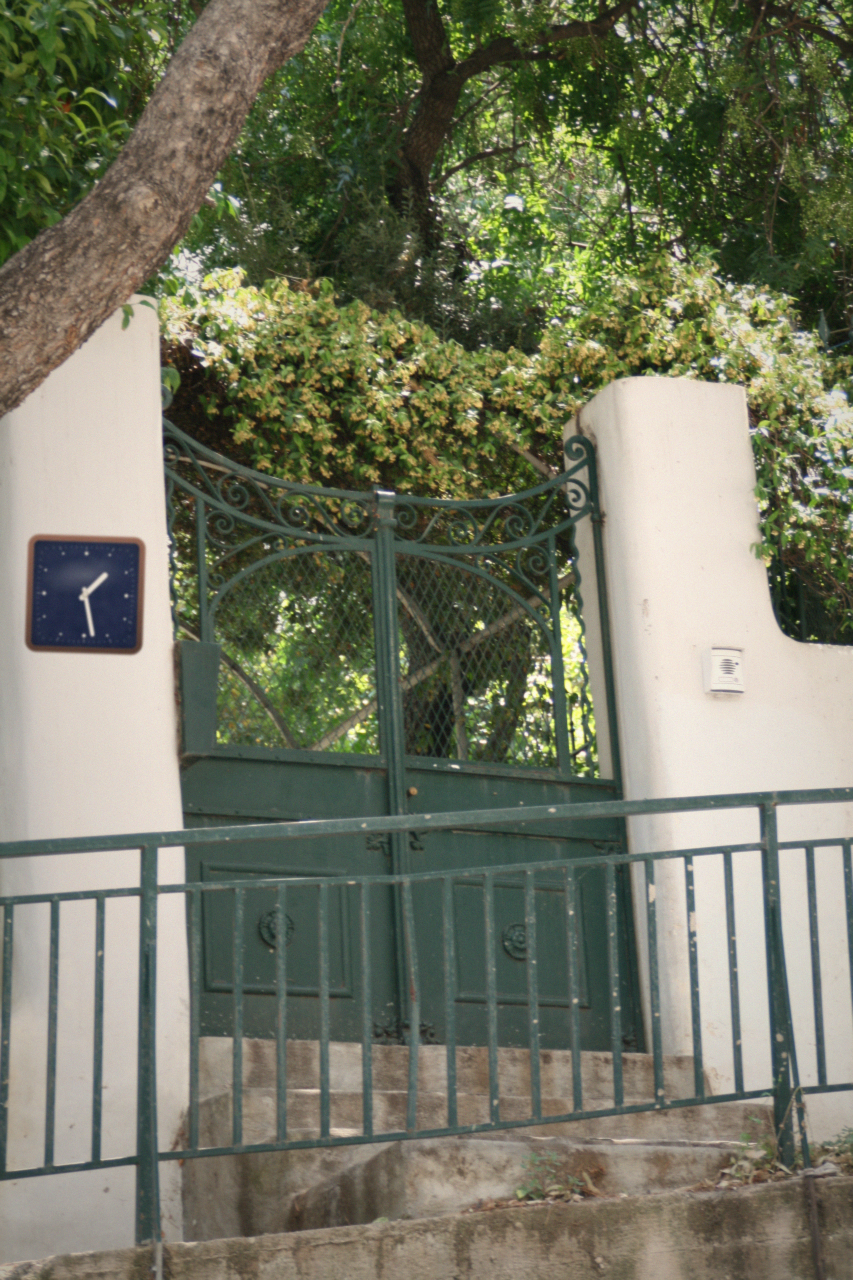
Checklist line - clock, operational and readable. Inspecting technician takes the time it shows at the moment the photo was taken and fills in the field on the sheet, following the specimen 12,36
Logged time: 1,28
